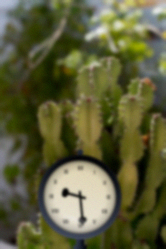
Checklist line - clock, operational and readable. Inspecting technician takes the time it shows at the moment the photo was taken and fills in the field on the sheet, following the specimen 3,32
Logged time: 9,29
